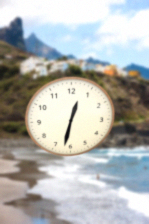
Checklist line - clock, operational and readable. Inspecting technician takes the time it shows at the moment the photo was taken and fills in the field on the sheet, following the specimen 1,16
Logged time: 12,32
